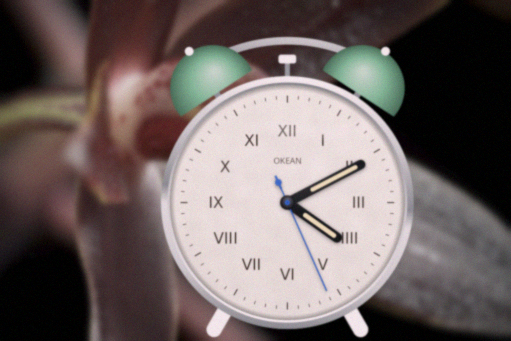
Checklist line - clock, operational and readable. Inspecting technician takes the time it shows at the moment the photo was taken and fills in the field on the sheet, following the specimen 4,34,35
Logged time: 4,10,26
